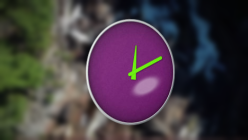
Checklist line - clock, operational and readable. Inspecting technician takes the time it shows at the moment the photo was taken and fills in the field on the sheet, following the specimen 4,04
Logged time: 12,11
